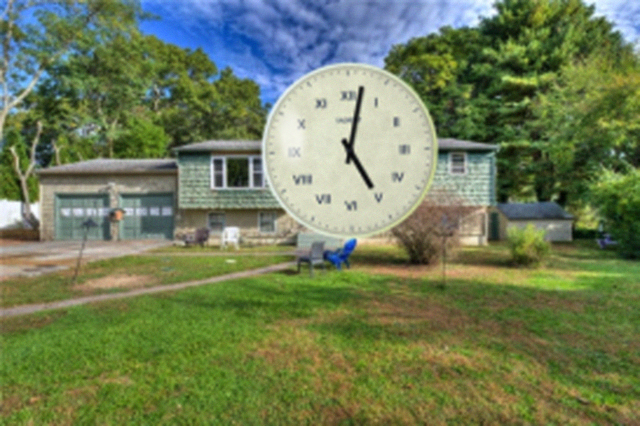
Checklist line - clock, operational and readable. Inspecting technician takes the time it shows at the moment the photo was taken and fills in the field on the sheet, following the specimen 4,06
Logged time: 5,02
